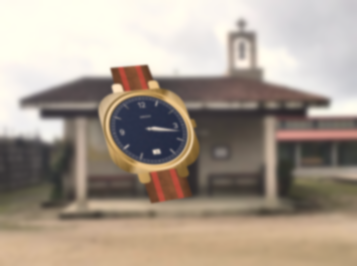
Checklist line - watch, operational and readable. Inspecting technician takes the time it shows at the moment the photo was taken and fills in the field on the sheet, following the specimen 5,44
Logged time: 3,17
